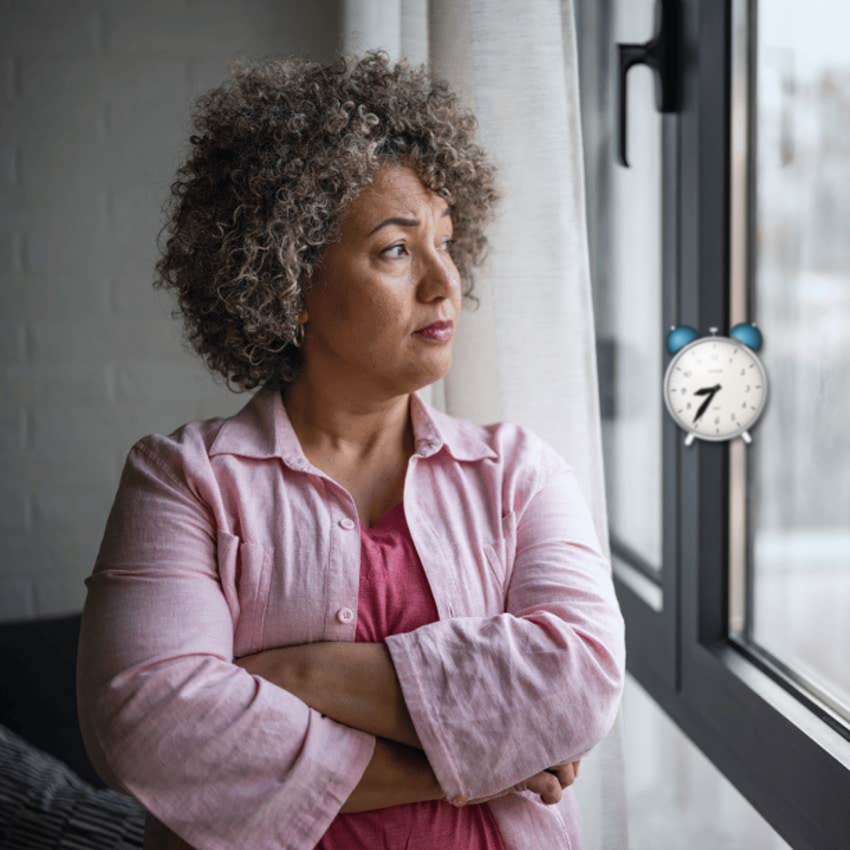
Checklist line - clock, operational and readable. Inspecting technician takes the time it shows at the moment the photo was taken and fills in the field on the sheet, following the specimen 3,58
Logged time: 8,36
